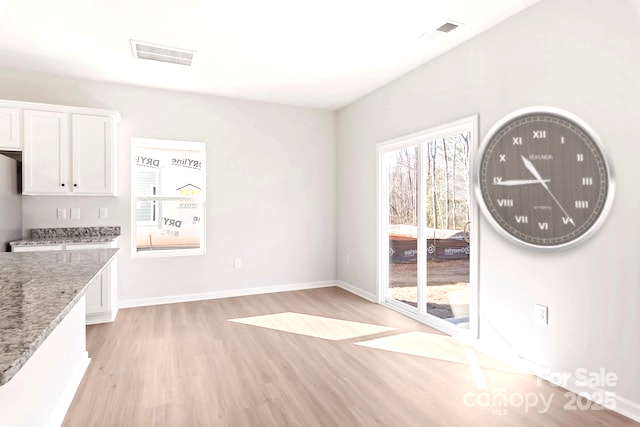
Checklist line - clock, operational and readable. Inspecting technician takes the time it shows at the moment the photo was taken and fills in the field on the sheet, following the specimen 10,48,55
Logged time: 10,44,24
